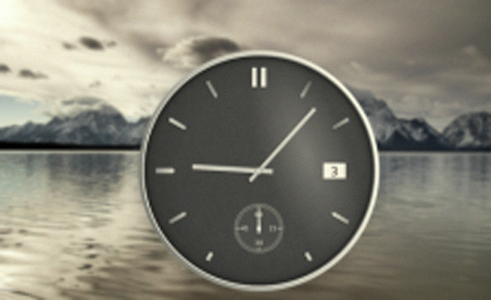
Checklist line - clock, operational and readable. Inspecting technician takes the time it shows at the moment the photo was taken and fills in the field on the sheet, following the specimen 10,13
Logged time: 9,07
